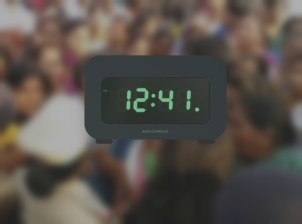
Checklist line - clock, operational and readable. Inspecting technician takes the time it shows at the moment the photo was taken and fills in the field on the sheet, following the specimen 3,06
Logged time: 12,41
